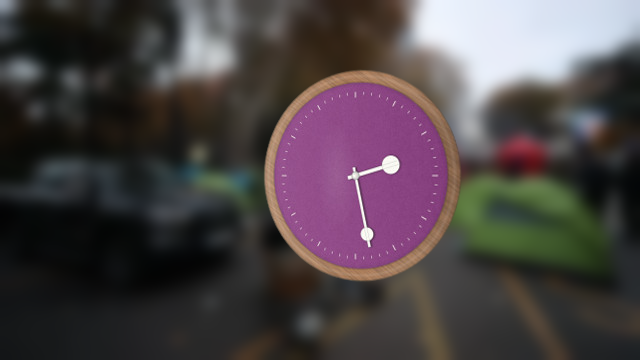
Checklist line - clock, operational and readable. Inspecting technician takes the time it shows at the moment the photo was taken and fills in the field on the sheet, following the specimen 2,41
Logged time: 2,28
